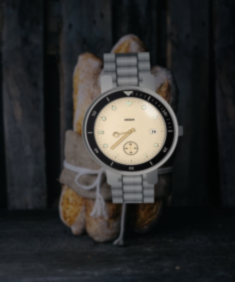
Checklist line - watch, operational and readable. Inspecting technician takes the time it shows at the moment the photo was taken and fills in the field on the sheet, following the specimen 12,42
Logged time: 8,38
